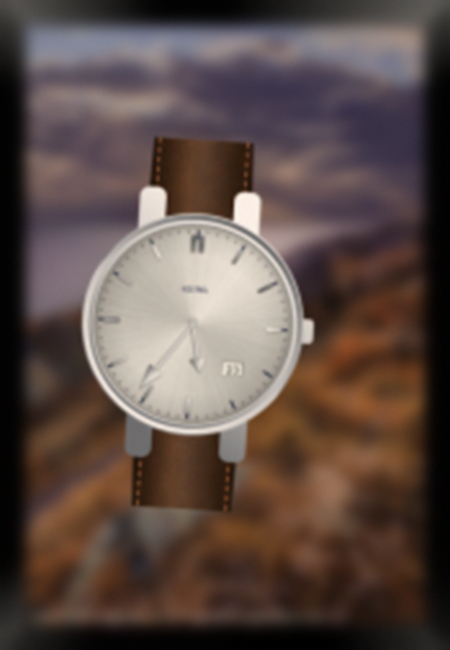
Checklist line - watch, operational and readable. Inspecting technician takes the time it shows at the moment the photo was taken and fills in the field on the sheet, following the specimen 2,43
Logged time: 5,36
